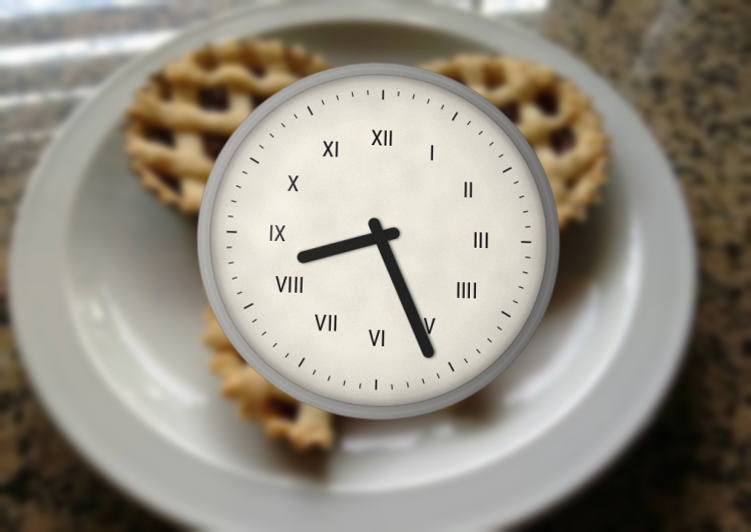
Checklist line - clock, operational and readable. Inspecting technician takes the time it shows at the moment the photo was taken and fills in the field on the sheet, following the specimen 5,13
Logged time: 8,26
